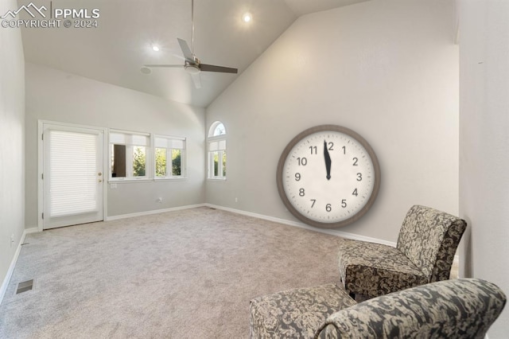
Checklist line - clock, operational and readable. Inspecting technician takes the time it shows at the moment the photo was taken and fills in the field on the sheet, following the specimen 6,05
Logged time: 11,59
